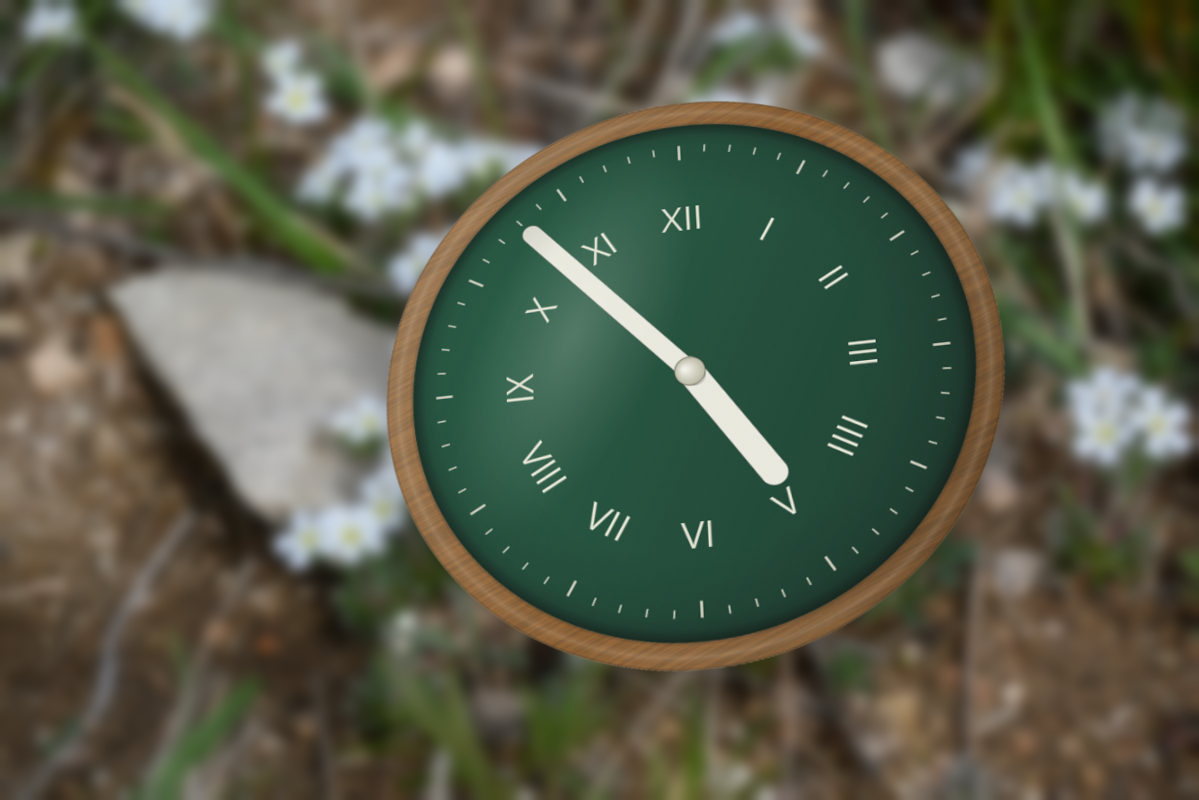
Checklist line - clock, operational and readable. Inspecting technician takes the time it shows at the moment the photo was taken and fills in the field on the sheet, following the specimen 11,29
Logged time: 4,53
